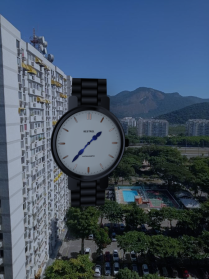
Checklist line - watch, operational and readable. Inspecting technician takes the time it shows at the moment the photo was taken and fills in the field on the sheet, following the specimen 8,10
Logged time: 1,37
